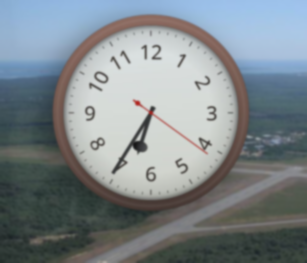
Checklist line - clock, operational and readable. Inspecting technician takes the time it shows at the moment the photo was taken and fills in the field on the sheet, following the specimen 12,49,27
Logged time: 6,35,21
